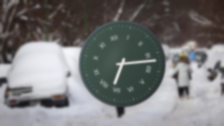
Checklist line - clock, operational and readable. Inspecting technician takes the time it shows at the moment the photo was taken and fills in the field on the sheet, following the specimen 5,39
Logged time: 7,17
